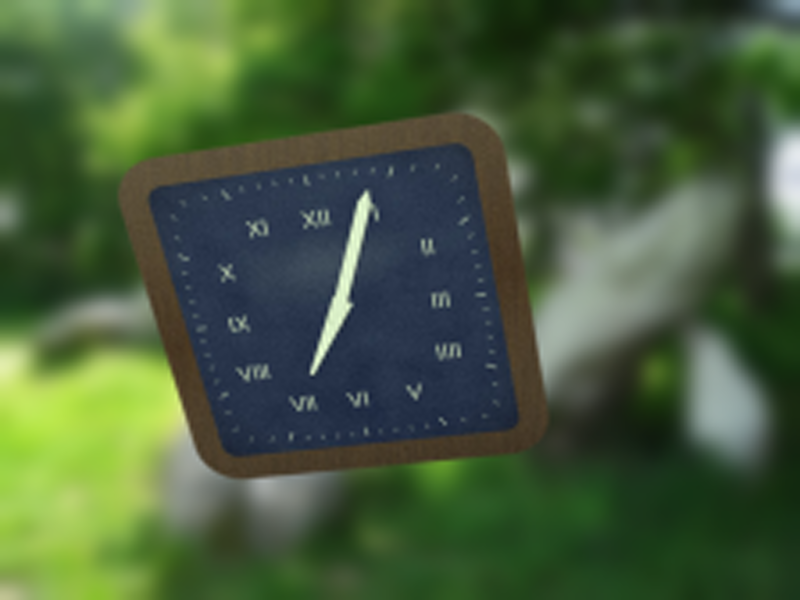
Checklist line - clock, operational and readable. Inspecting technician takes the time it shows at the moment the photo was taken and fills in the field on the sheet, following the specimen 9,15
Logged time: 7,04
